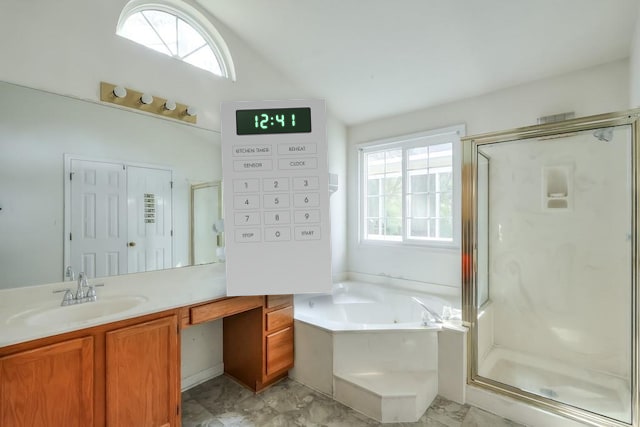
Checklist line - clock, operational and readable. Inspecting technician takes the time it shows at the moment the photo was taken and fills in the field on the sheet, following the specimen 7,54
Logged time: 12,41
